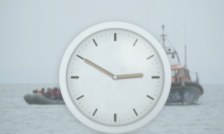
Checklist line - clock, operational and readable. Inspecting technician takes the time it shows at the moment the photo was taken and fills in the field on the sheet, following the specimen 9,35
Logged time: 2,50
